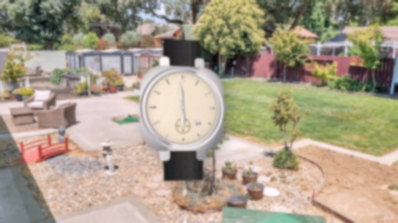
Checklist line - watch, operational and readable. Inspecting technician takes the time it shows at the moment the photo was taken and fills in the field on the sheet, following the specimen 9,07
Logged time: 5,59
